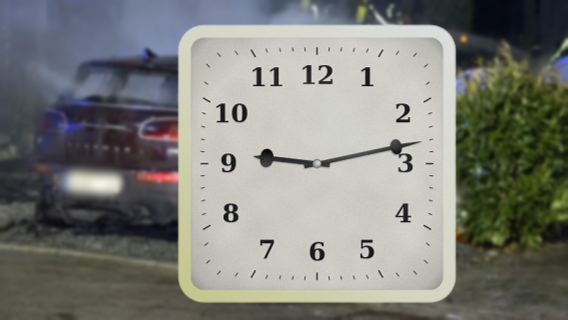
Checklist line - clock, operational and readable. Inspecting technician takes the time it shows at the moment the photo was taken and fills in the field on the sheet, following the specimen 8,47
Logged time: 9,13
